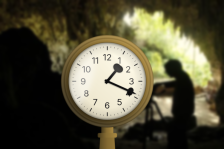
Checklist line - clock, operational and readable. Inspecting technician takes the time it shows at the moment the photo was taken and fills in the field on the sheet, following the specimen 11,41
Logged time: 1,19
